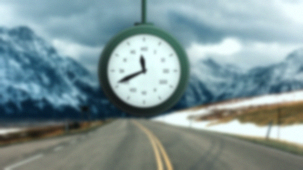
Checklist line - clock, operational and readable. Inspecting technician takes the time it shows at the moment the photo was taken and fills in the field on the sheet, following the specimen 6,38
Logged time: 11,41
